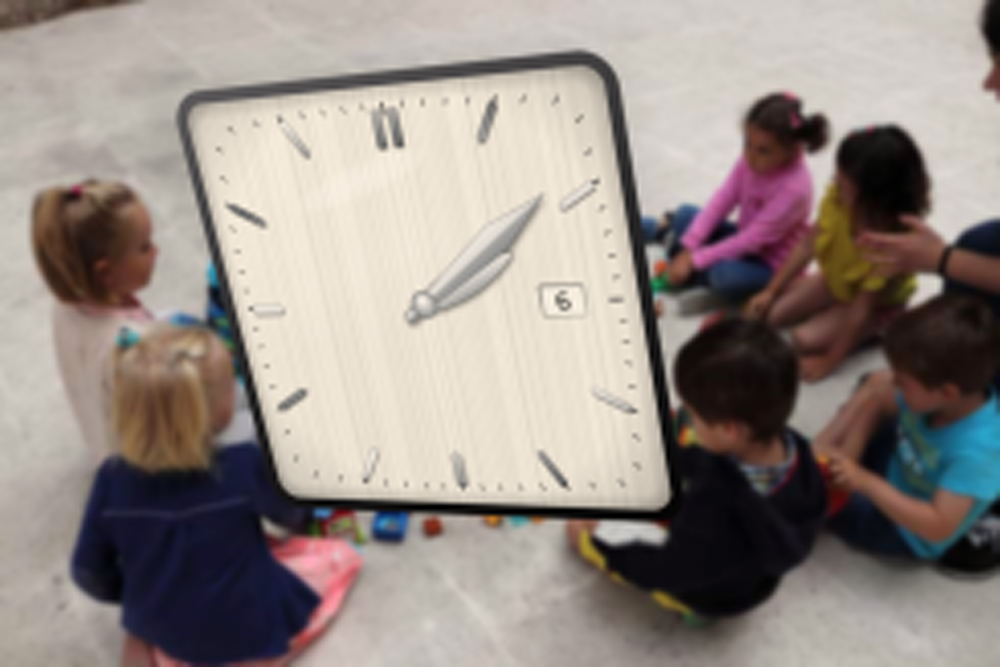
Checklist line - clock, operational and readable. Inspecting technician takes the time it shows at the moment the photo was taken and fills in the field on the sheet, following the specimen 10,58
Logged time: 2,09
